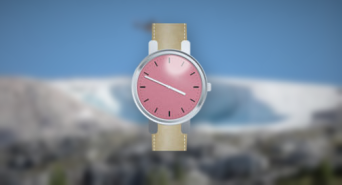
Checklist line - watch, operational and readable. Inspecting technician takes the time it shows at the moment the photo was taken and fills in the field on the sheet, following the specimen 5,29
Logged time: 3,49
